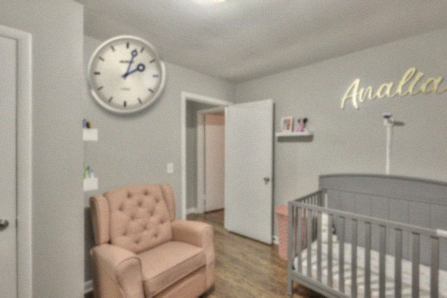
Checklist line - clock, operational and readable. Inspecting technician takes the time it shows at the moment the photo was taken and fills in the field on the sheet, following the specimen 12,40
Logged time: 2,03
